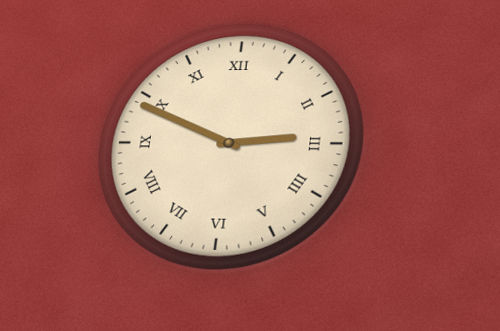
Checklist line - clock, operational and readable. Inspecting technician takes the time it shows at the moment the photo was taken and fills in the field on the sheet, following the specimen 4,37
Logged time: 2,49
